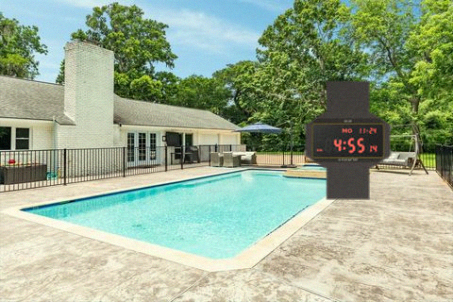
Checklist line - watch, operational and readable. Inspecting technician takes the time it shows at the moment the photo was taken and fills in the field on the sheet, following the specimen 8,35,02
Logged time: 4,55,14
